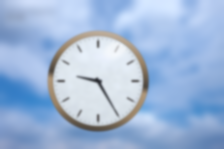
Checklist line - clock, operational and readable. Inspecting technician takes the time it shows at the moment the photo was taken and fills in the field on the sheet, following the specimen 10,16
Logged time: 9,25
